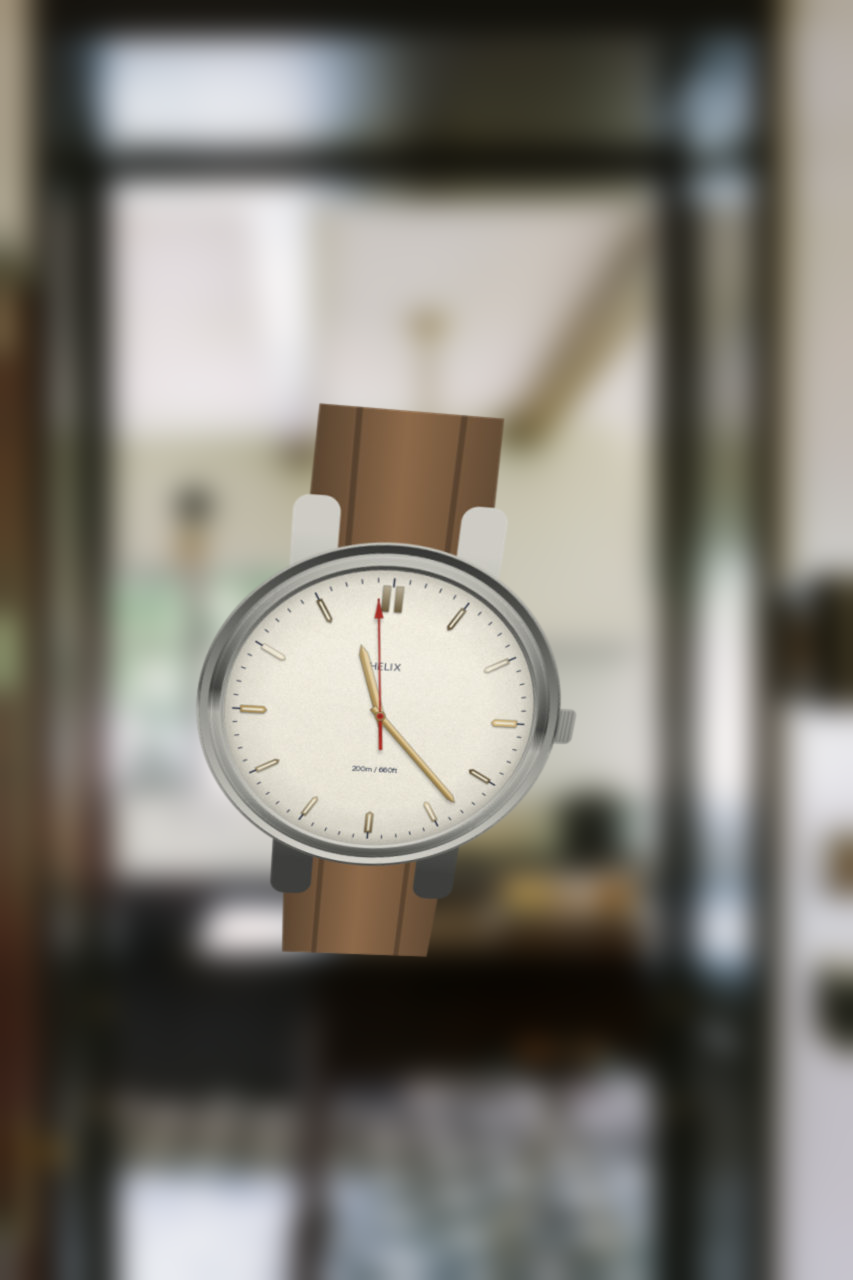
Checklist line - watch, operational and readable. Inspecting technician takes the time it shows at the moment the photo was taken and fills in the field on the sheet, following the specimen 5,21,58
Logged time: 11,22,59
